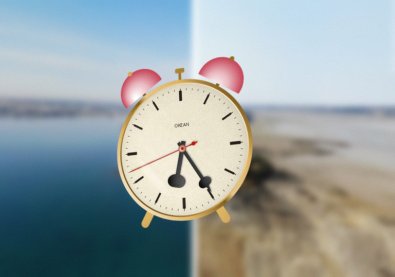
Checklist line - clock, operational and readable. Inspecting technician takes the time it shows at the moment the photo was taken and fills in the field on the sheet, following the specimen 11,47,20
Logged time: 6,24,42
